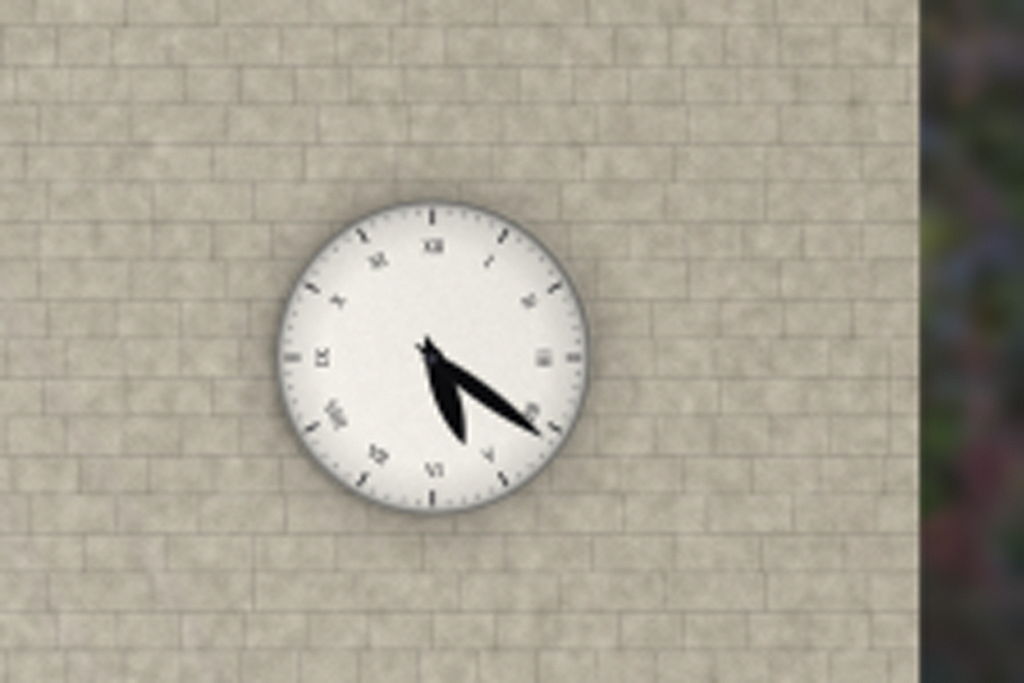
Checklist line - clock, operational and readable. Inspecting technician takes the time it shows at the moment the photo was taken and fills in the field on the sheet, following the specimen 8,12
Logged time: 5,21
